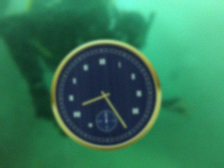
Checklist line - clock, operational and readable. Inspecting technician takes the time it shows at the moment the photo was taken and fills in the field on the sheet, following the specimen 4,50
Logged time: 8,25
